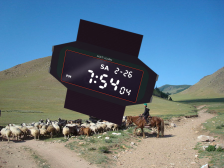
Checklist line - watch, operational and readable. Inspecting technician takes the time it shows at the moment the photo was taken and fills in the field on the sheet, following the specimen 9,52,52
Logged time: 7,54,04
